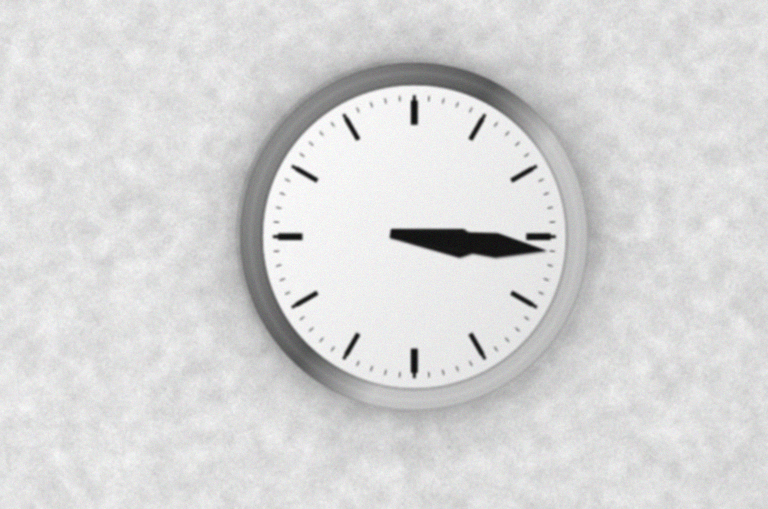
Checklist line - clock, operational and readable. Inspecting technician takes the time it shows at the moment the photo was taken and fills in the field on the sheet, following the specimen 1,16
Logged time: 3,16
